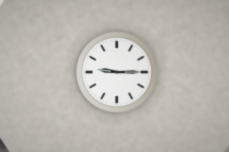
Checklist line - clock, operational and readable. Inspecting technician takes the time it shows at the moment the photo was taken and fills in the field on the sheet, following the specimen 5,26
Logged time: 9,15
